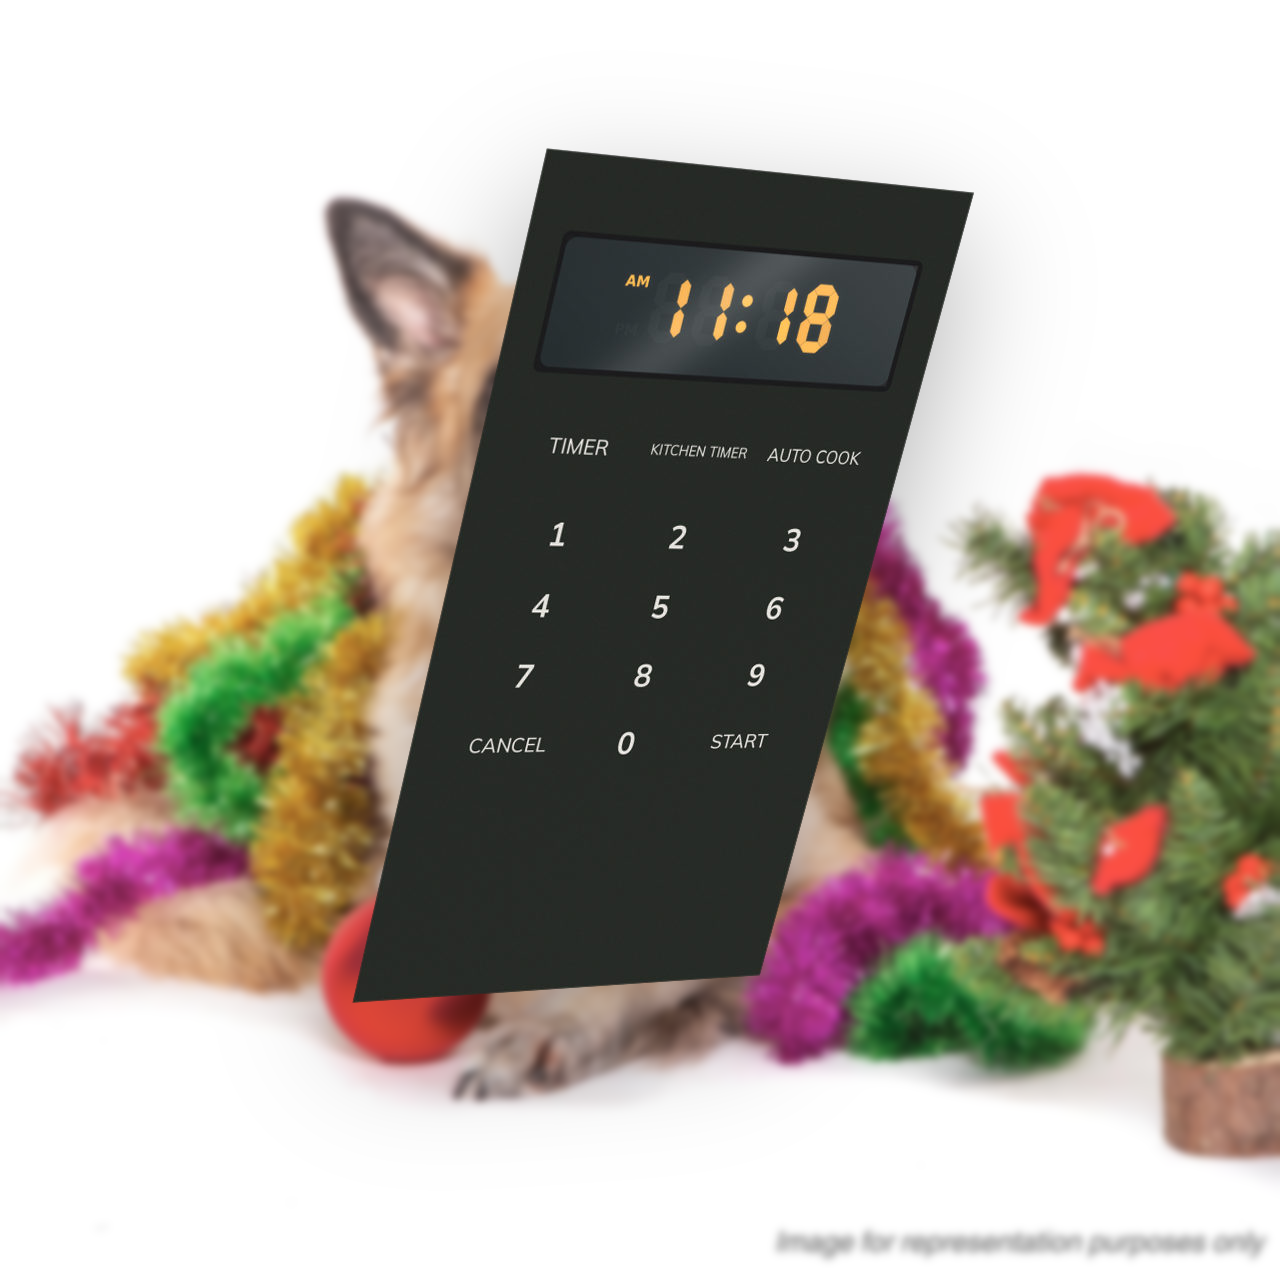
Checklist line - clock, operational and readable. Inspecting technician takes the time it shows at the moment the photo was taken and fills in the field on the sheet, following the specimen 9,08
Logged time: 11,18
